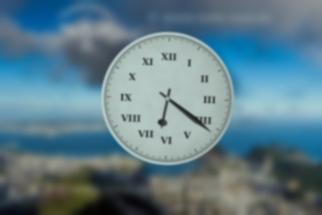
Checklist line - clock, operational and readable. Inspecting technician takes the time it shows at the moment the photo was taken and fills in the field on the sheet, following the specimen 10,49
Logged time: 6,21
